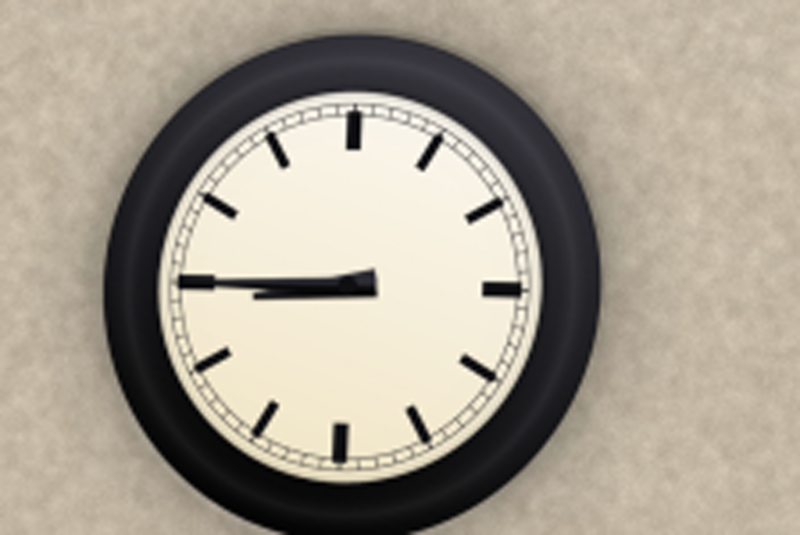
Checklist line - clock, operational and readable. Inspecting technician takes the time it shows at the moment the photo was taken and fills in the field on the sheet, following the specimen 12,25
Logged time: 8,45
